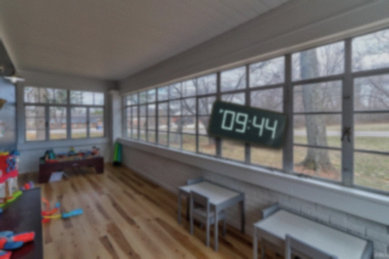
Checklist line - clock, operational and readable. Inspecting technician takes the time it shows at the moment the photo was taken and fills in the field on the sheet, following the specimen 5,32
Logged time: 9,44
